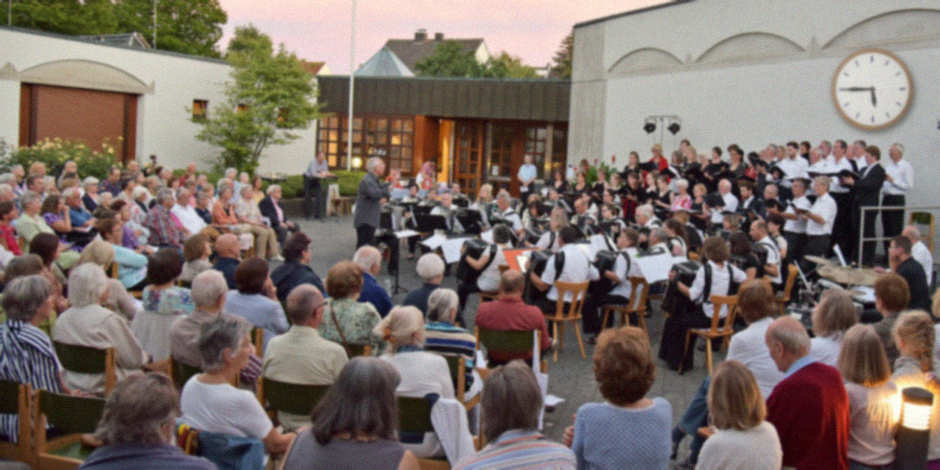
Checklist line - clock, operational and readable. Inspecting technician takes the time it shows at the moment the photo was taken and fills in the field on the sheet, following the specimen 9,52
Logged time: 5,45
